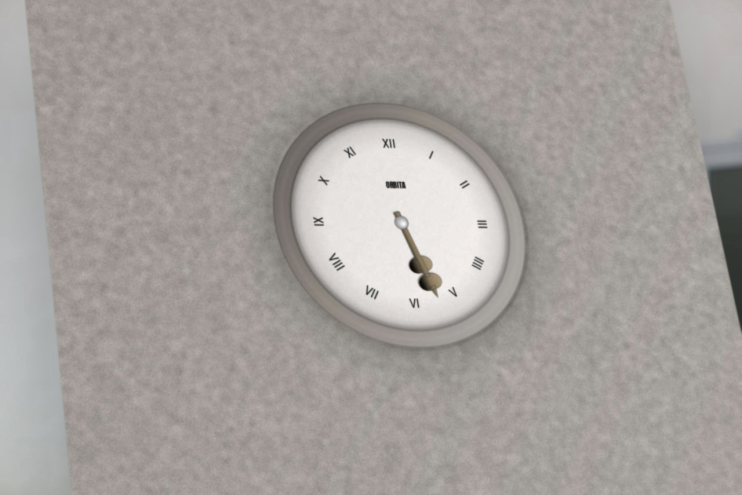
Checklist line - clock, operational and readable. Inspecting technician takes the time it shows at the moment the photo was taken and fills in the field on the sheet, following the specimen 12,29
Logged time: 5,27
